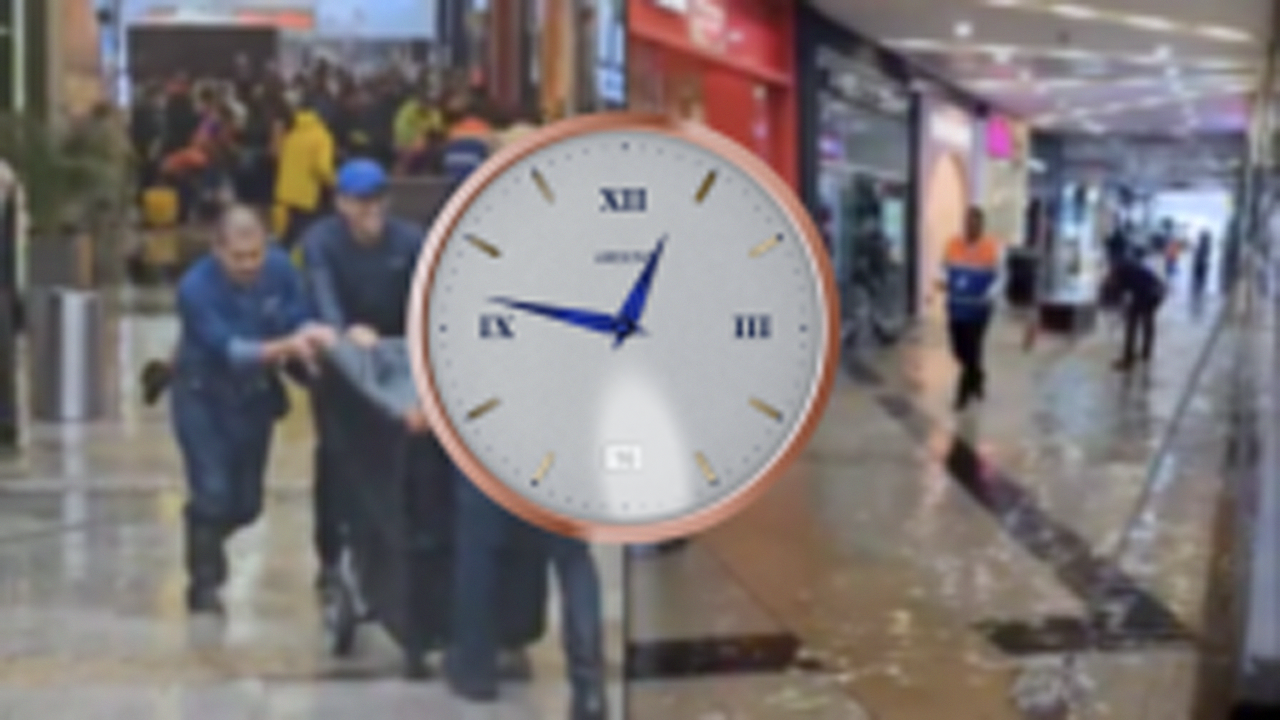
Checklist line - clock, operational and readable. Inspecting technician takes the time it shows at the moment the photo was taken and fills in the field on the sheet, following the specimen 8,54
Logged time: 12,47
